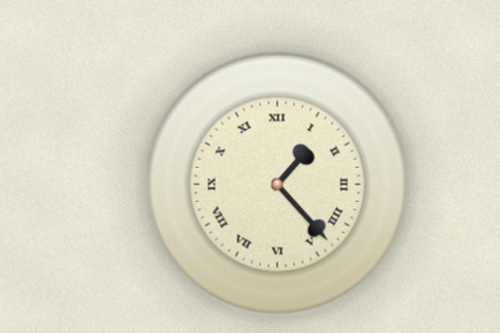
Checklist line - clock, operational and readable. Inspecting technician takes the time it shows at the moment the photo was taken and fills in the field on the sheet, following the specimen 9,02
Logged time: 1,23
